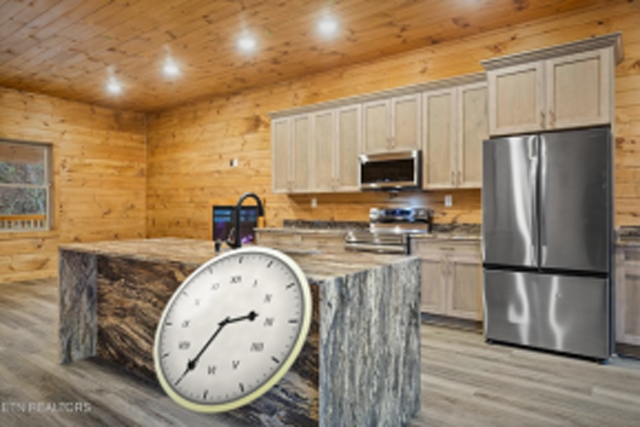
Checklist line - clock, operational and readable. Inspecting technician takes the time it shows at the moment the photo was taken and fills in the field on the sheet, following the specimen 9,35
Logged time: 2,35
